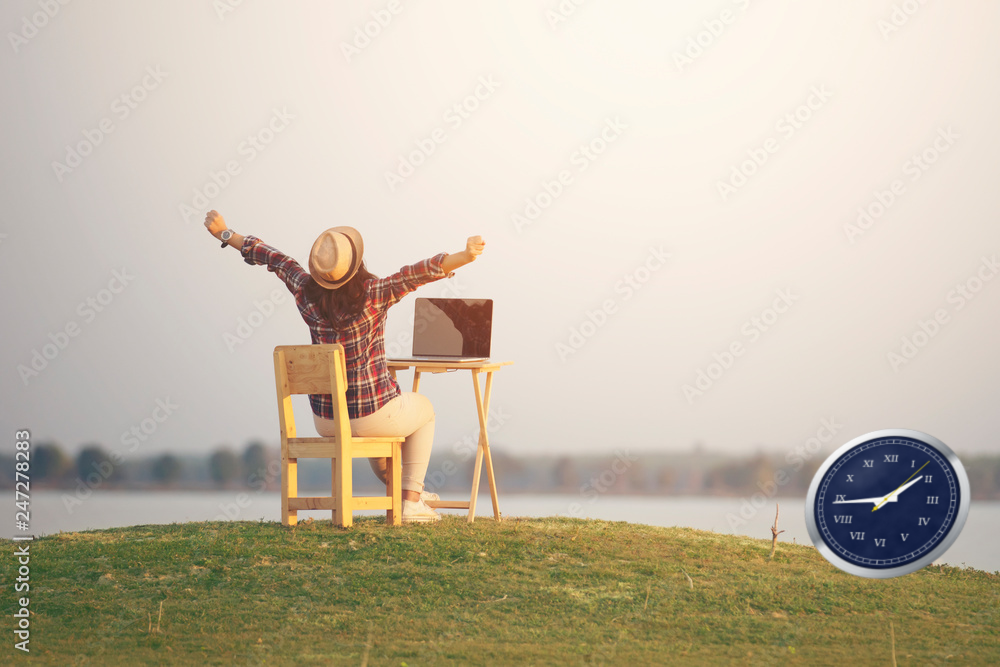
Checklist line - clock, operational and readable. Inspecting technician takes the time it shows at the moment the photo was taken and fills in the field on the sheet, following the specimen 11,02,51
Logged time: 1,44,07
